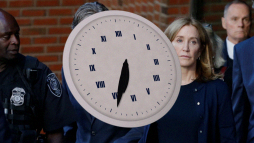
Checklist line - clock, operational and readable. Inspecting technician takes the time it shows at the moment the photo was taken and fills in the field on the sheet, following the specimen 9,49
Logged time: 6,34
